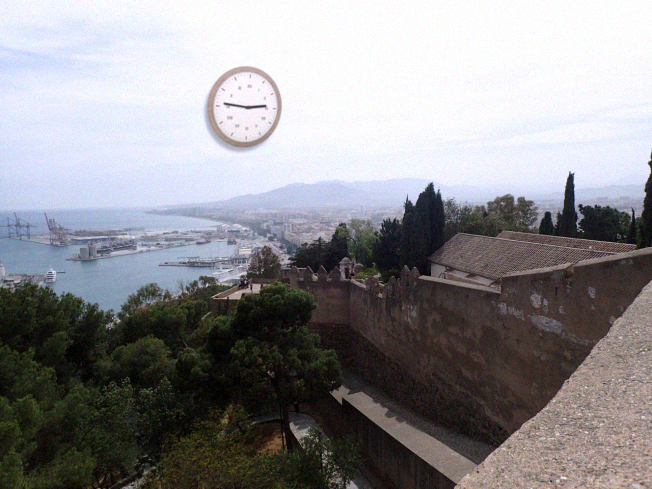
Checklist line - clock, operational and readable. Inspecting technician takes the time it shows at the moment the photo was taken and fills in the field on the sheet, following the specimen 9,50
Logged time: 2,46
